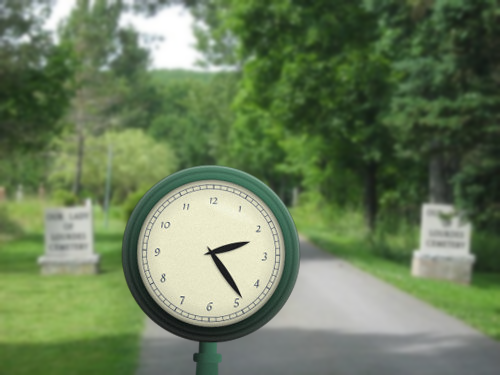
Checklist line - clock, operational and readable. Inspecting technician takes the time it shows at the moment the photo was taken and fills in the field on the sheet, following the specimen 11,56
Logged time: 2,24
